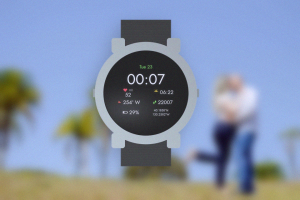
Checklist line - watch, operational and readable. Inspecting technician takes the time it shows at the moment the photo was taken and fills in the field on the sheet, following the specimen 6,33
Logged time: 0,07
